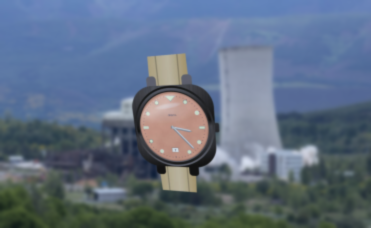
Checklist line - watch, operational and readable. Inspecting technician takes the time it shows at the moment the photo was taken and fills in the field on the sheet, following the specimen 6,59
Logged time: 3,23
